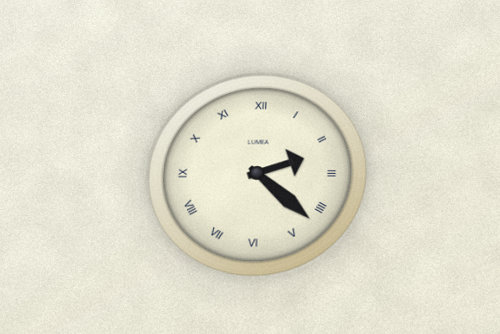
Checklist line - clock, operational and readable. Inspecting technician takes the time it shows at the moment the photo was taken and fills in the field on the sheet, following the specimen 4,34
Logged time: 2,22
